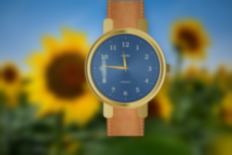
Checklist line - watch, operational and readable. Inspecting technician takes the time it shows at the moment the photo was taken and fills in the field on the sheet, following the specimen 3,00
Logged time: 11,46
